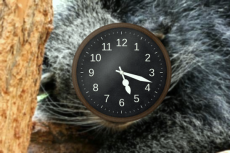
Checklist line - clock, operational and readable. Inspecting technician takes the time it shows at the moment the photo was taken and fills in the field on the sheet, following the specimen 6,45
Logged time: 5,18
